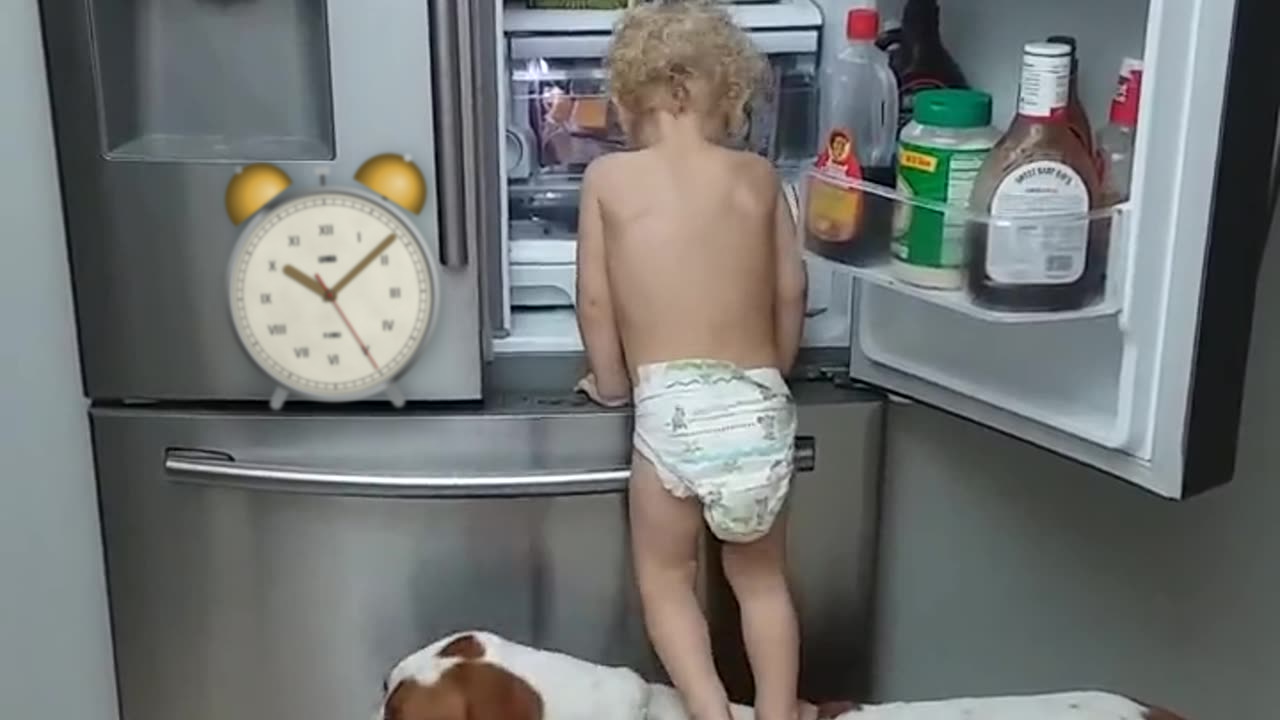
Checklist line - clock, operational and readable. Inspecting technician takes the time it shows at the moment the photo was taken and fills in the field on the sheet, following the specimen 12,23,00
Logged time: 10,08,25
